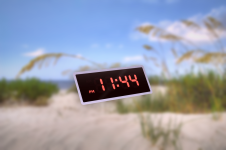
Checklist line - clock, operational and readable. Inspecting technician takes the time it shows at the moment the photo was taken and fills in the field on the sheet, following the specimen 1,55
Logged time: 11,44
